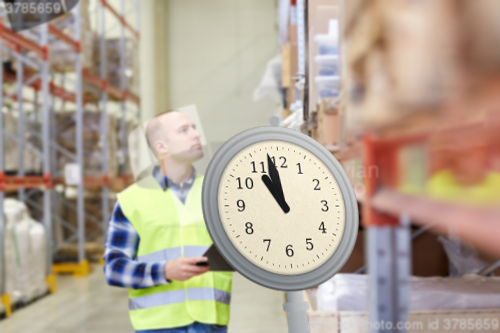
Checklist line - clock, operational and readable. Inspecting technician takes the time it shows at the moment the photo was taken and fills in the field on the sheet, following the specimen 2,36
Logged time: 10,58
